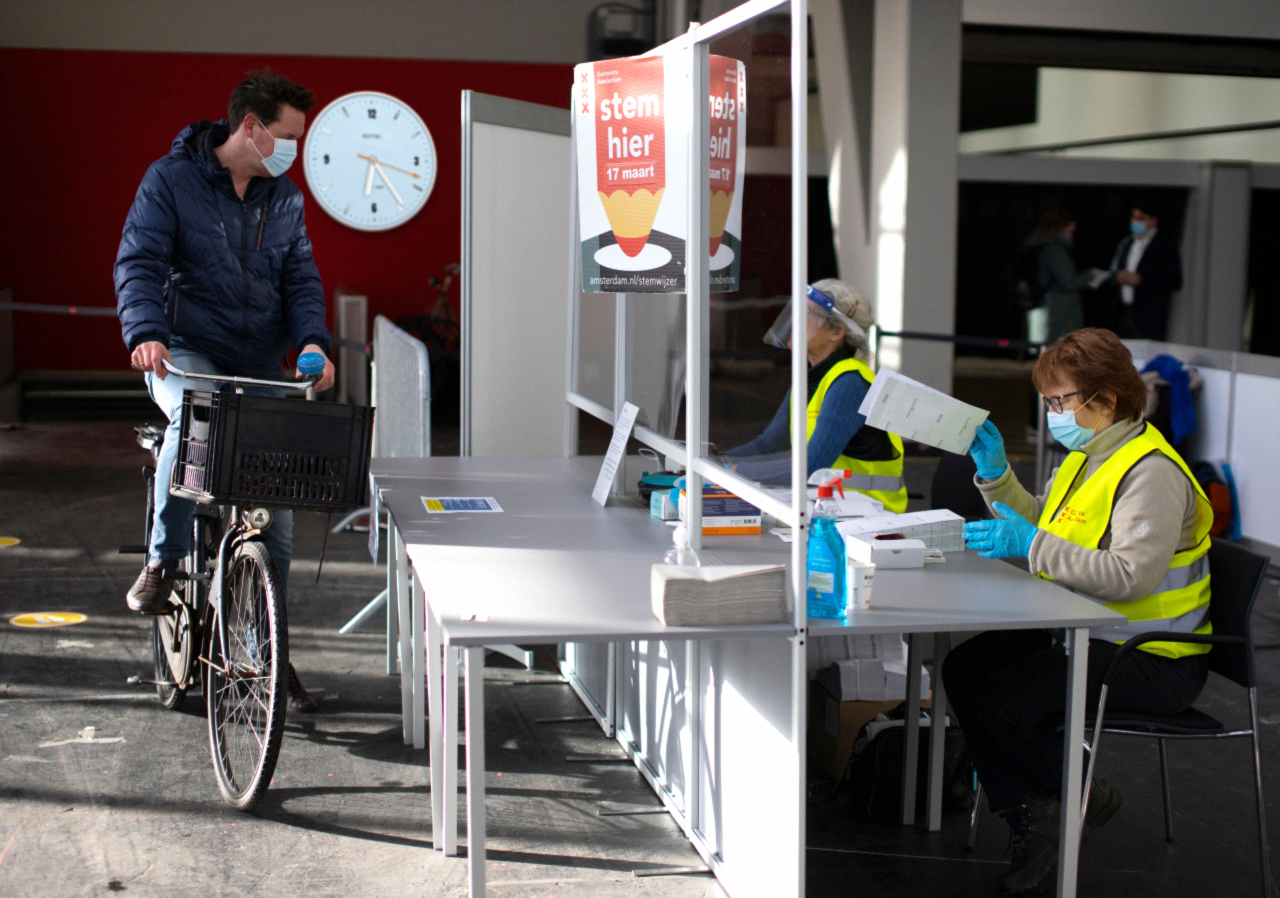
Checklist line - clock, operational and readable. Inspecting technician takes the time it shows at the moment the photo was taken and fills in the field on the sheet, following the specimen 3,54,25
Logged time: 6,24,18
